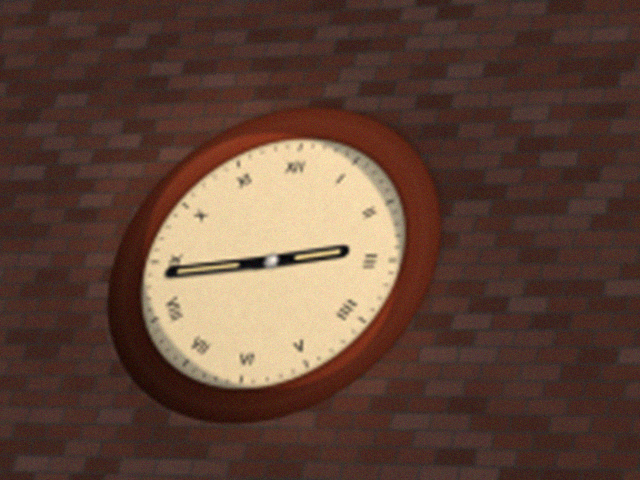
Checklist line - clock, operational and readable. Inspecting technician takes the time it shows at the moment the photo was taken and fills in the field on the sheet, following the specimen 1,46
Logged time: 2,44
